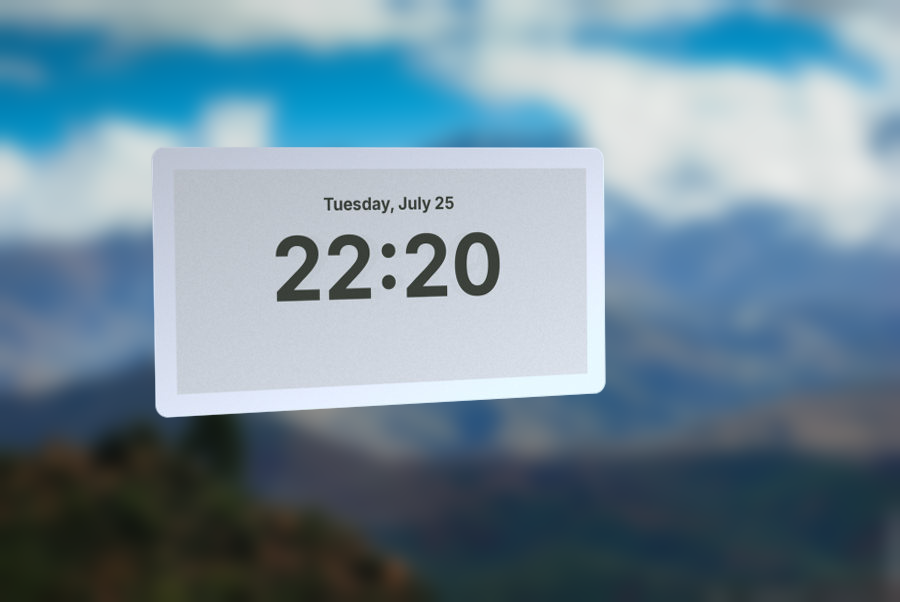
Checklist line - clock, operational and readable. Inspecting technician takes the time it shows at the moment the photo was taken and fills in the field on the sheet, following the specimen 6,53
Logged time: 22,20
